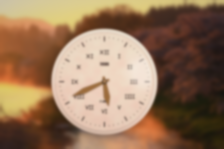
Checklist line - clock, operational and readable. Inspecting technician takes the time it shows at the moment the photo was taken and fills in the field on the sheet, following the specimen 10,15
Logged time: 5,41
